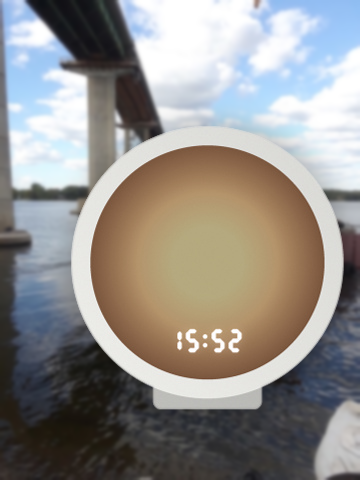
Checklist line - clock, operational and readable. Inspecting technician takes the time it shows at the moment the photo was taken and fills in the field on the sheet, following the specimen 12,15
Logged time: 15,52
